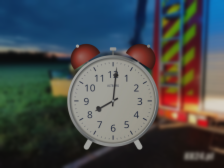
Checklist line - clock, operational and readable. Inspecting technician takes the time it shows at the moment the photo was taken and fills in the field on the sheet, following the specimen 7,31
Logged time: 8,01
